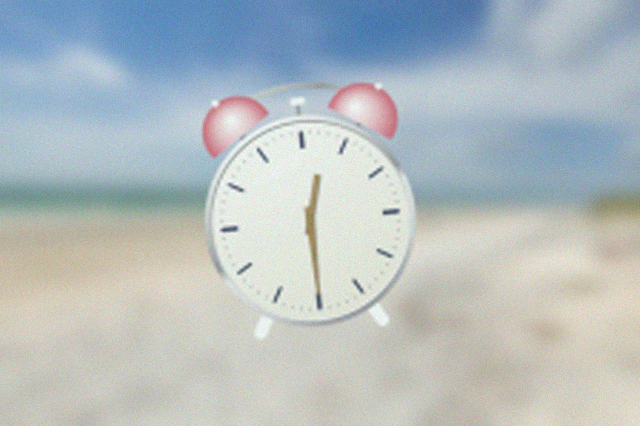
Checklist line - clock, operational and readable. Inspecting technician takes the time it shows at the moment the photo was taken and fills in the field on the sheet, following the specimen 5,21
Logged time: 12,30
